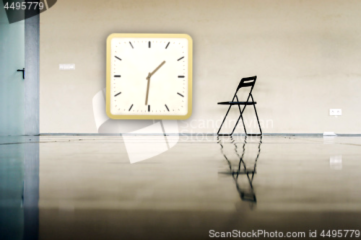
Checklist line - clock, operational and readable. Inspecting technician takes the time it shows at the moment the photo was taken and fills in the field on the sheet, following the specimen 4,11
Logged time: 1,31
